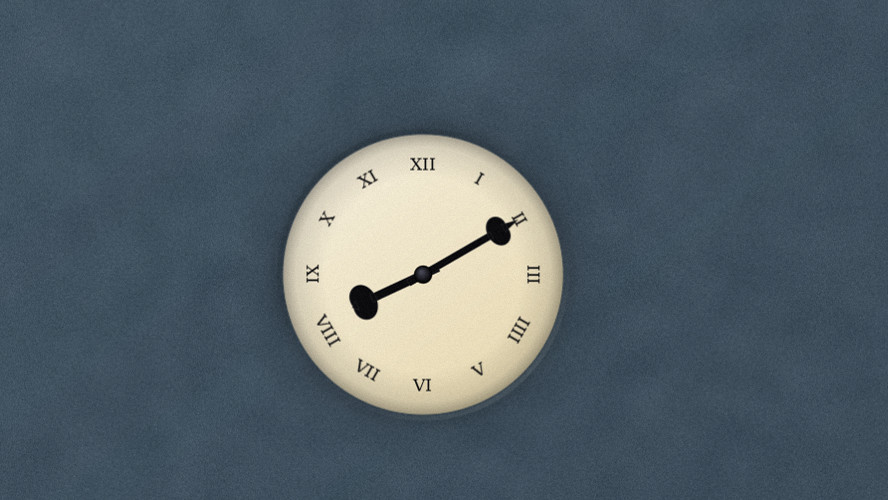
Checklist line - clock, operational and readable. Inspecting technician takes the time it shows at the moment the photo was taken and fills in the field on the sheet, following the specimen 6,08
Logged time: 8,10
